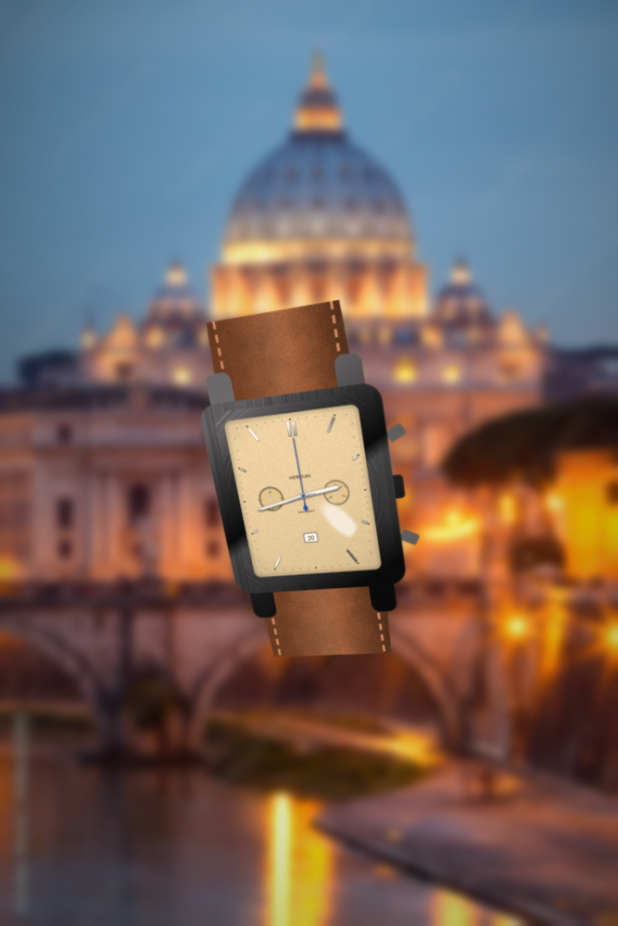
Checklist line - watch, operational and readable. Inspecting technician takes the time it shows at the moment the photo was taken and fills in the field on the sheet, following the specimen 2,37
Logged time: 2,43
